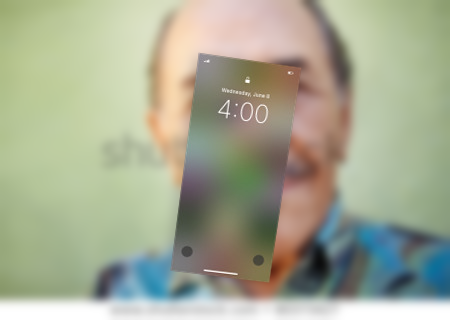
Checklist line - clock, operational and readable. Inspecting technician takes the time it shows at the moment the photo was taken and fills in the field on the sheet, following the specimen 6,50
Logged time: 4,00
